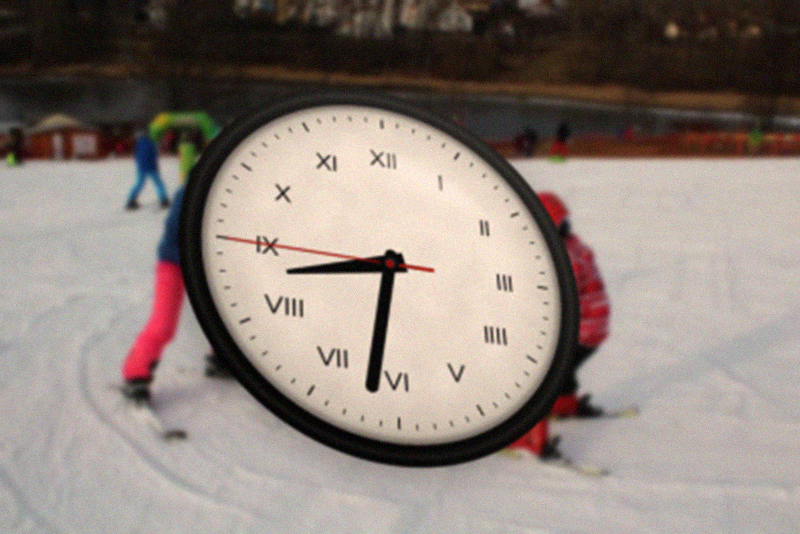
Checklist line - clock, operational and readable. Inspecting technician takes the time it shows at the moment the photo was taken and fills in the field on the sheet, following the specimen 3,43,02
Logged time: 8,31,45
